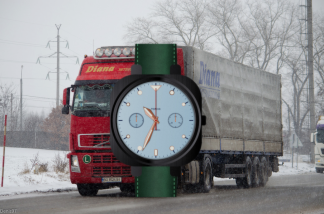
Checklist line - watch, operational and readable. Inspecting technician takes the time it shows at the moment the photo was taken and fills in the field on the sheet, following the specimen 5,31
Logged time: 10,34
